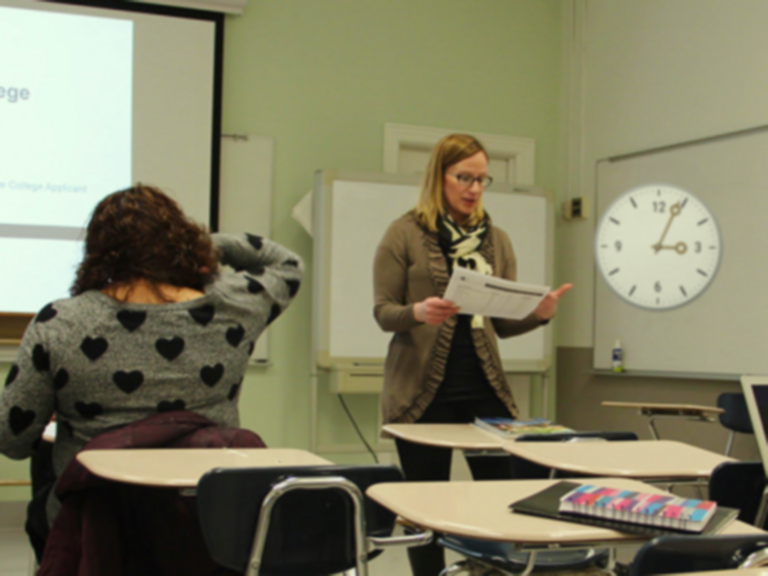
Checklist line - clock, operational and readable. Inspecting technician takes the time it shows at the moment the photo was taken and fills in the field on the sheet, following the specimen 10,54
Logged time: 3,04
